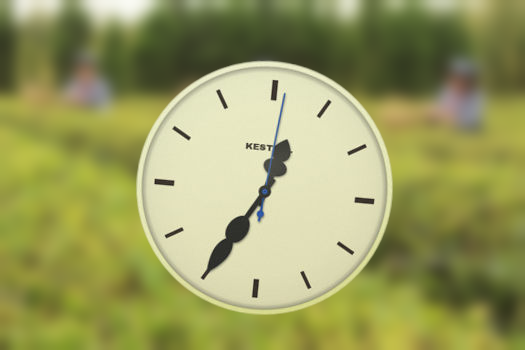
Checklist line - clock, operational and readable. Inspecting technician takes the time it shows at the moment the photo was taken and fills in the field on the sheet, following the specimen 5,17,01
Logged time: 12,35,01
